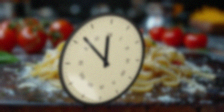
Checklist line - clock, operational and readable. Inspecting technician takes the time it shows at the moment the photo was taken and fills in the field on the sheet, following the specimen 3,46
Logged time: 11,52
